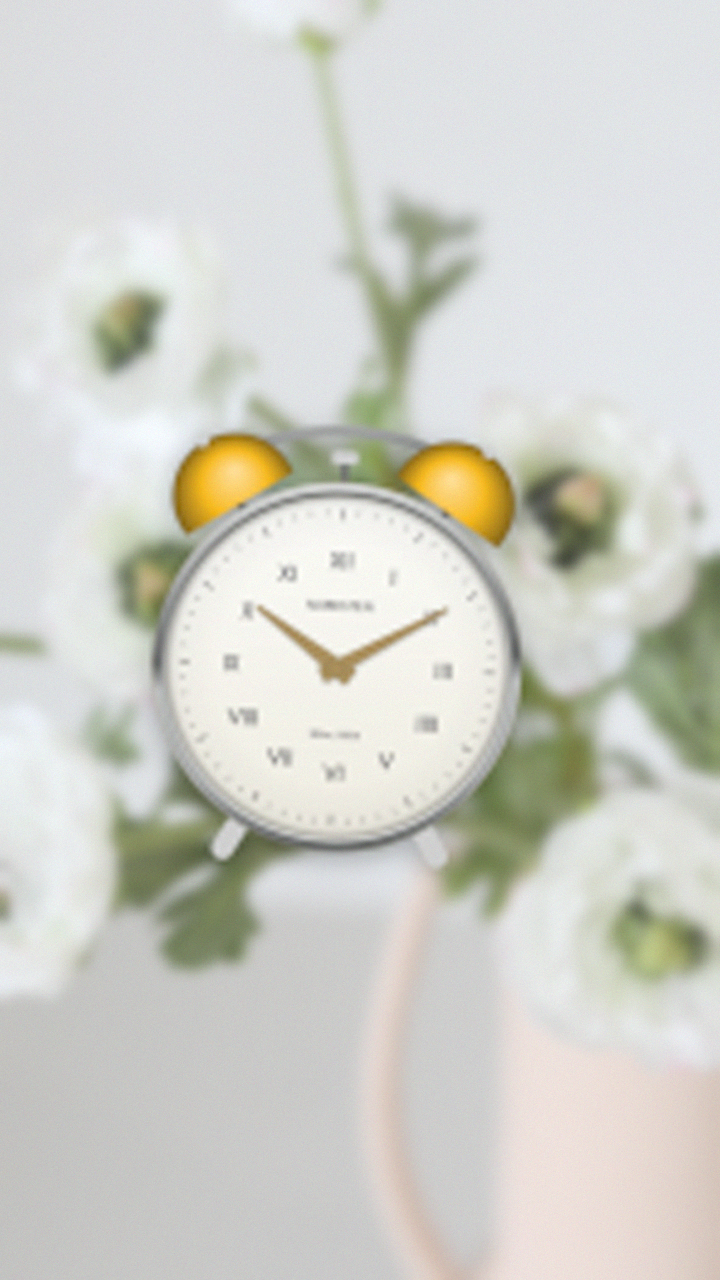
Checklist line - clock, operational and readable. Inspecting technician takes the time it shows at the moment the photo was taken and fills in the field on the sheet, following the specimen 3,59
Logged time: 10,10
